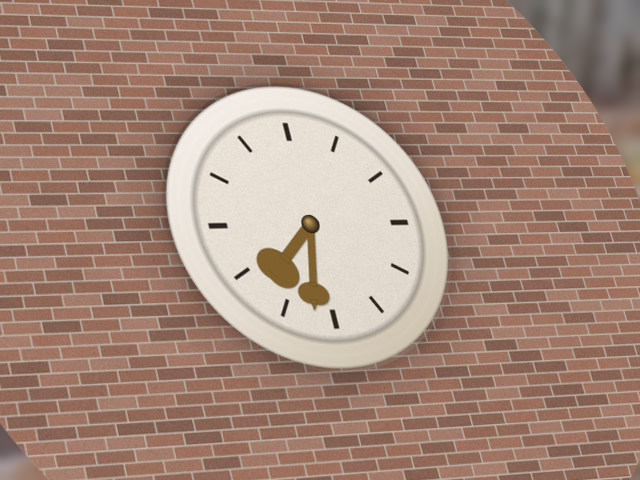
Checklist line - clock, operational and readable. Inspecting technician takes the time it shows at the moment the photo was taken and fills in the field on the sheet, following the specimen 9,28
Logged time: 7,32
